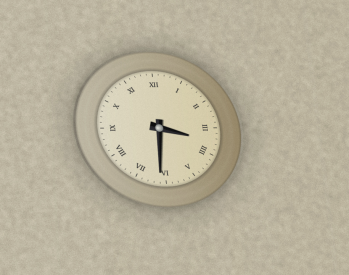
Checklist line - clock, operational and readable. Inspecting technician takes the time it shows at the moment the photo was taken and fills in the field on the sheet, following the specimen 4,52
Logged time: 3,31
